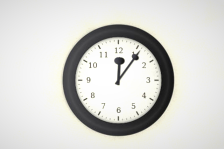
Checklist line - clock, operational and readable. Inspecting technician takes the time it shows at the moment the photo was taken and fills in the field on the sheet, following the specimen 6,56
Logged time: 12,06
